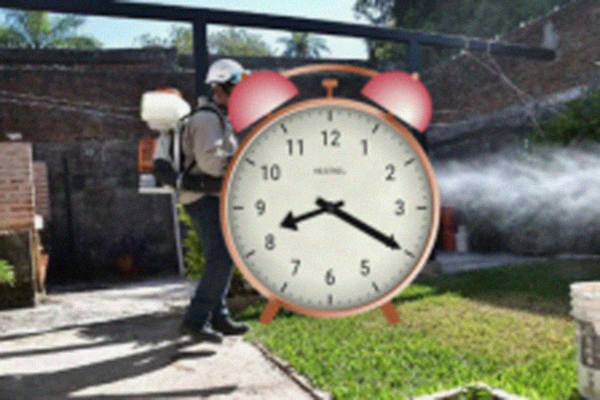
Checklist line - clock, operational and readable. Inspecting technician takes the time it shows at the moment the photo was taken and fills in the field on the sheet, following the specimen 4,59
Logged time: 8,20
